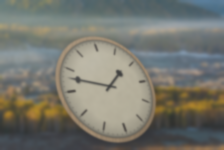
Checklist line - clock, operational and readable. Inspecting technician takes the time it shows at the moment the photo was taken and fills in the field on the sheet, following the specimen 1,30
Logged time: 1,48
